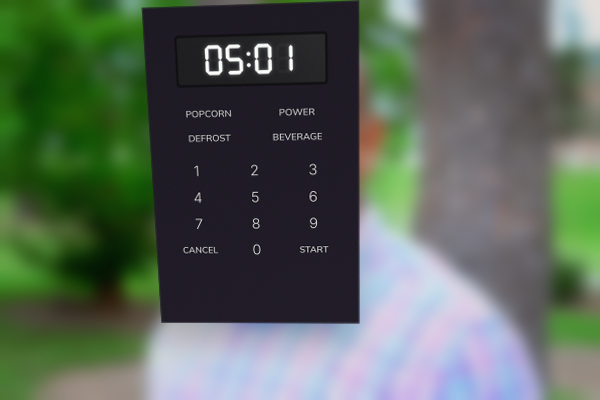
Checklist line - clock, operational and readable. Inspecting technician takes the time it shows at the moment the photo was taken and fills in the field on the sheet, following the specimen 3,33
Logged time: 5,01
